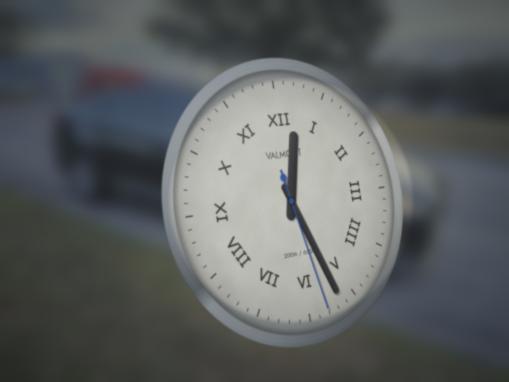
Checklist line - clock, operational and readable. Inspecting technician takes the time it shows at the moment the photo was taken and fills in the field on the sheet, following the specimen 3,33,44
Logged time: 12,26,28
